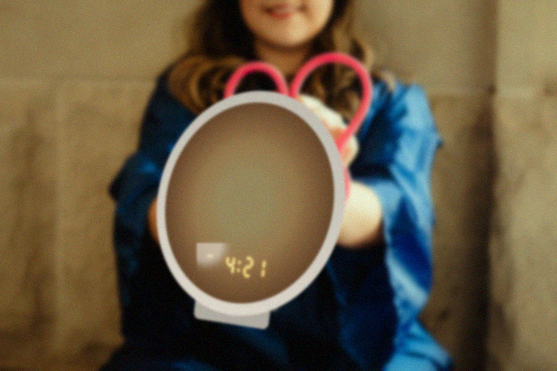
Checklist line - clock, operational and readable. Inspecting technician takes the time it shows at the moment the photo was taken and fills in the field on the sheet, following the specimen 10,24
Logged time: 4,21
